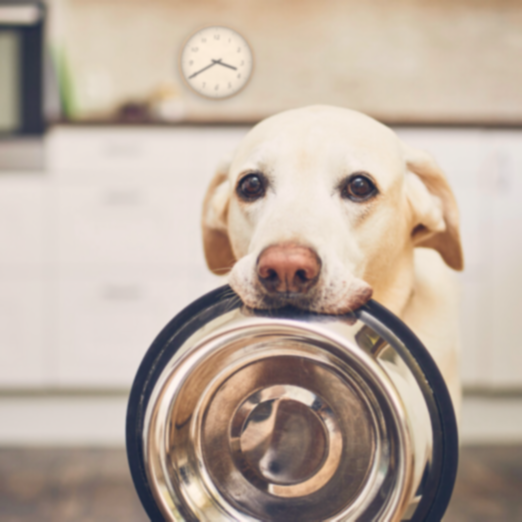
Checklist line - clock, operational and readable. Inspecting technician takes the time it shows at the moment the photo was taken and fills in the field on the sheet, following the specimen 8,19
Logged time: 3,40
